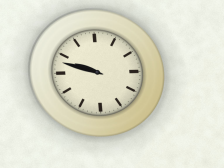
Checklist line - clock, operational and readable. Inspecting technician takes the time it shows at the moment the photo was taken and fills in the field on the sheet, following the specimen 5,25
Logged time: 9,48
